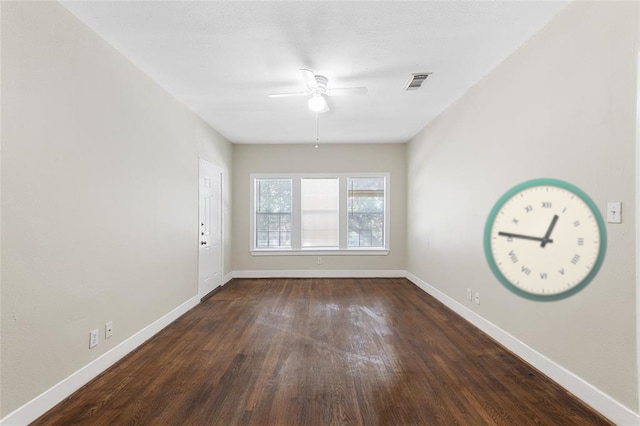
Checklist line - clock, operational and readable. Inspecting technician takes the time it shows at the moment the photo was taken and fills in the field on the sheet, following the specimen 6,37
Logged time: 12,46
